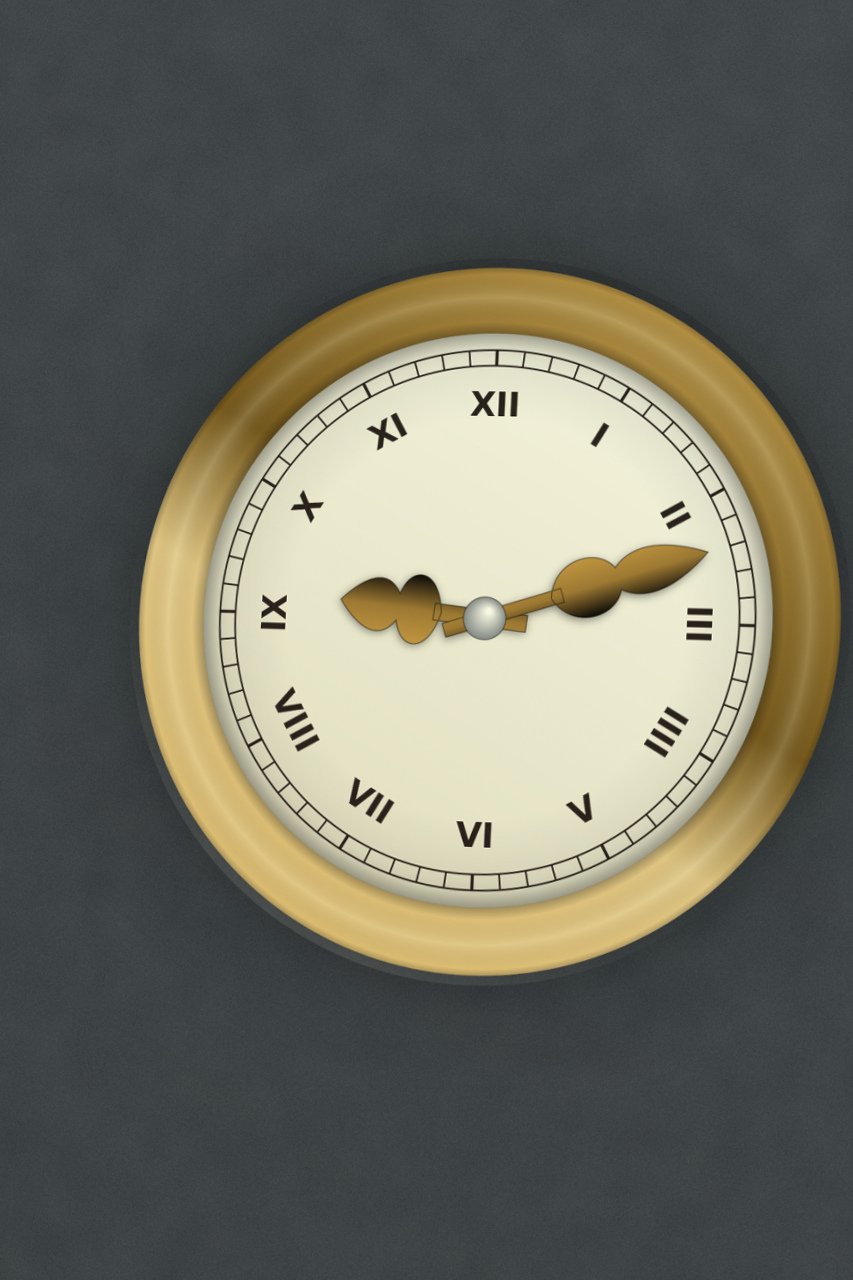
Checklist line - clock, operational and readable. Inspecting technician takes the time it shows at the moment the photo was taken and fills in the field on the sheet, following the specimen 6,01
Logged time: 9,12
